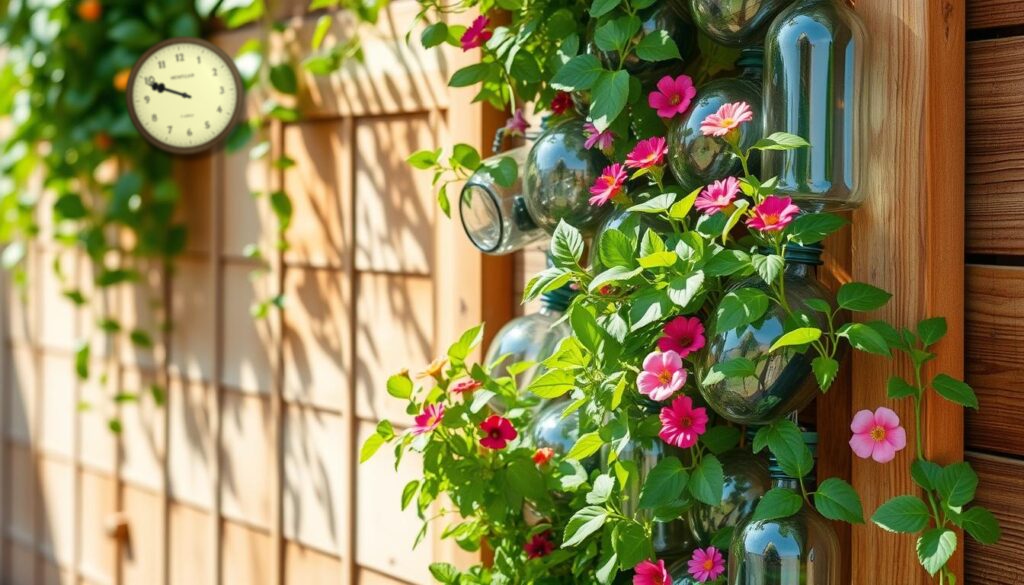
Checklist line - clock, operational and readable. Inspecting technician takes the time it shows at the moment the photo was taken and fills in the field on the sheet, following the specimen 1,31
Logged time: 9,49
